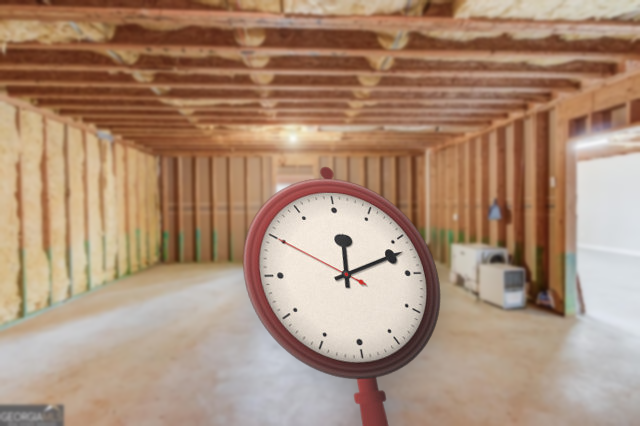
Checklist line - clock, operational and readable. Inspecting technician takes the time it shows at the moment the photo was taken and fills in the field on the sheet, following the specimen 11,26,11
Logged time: 12,11,50
